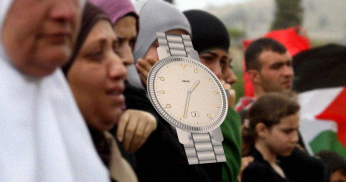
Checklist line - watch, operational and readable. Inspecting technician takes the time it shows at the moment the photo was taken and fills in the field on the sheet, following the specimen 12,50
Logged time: 1,34
